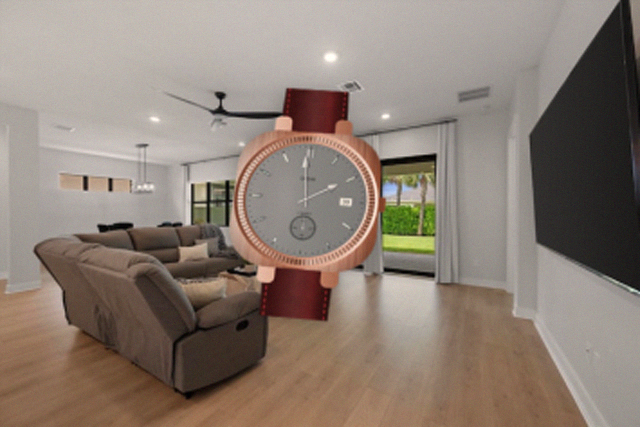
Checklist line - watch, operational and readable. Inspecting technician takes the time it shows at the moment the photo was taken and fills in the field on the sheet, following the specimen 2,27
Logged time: 1,59
